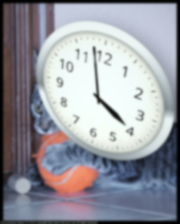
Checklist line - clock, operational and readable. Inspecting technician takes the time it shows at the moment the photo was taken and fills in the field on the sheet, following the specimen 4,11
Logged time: 3,58
